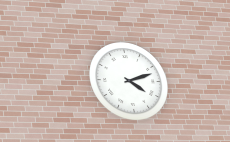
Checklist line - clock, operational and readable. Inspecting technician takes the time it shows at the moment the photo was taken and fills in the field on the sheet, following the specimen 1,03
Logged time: 4,12
